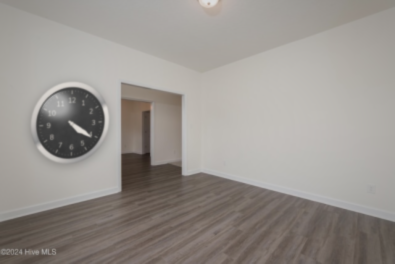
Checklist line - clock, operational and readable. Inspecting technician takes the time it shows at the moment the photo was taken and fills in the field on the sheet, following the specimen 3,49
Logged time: 4,21
